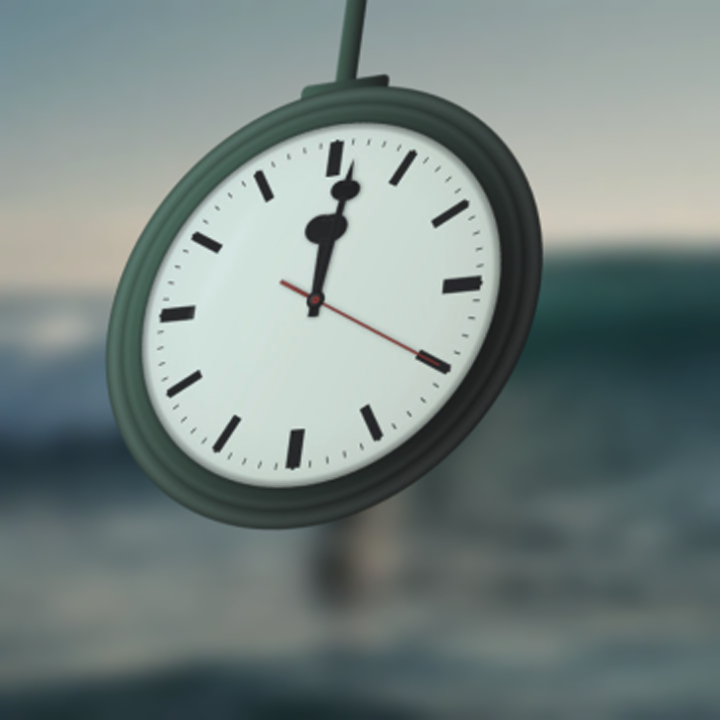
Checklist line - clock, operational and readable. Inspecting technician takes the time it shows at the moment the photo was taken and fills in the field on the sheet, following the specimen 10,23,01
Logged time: 12,01,20
